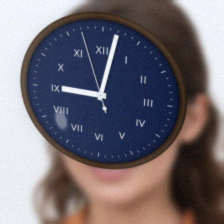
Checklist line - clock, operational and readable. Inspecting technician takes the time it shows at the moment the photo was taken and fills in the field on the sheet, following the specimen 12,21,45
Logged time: 9,01,57
